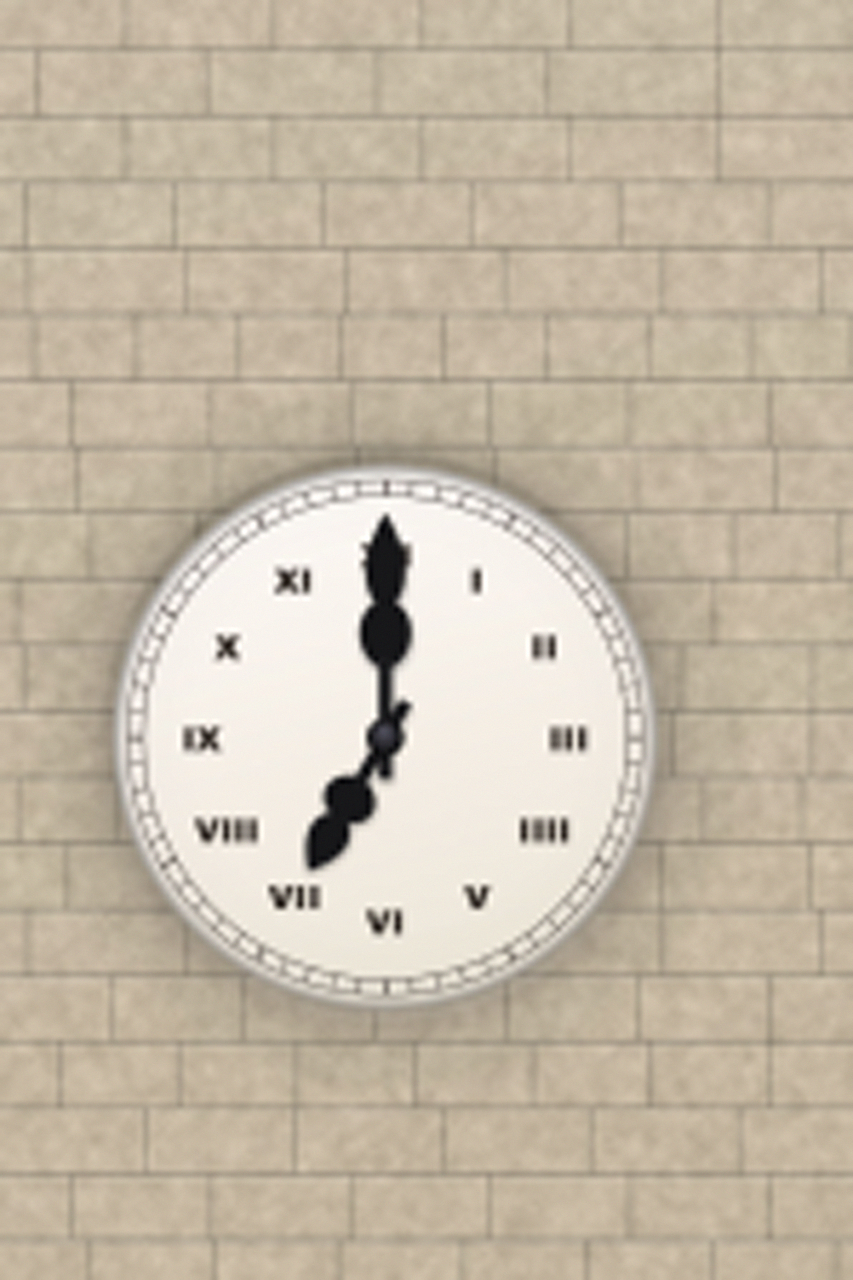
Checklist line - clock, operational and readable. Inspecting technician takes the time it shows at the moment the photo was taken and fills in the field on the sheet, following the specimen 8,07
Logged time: 7,00
